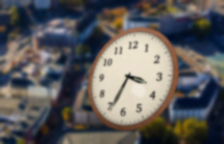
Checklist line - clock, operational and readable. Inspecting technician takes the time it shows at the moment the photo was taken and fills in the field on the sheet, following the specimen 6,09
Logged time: 3,34
